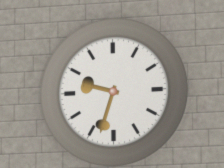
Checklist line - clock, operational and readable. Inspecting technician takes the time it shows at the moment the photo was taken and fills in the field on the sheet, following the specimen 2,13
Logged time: 9,33
